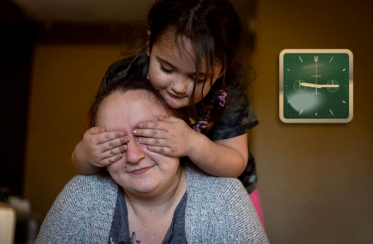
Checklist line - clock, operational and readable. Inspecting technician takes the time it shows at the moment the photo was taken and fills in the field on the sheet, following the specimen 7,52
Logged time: 9,15
